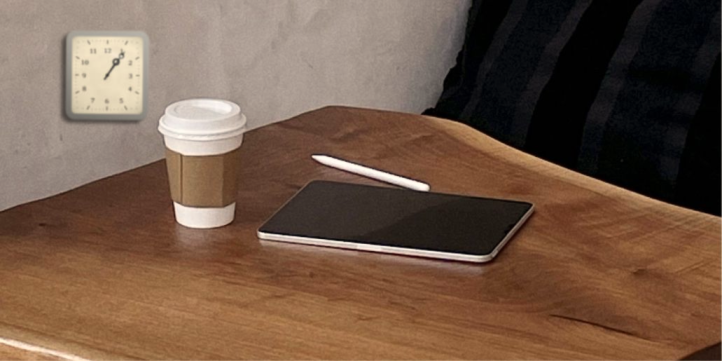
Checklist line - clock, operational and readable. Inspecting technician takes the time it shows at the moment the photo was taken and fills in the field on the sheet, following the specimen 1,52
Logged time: 1,06
